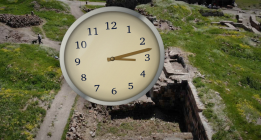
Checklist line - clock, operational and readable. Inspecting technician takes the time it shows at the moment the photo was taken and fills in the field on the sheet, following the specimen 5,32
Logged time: 3,13
